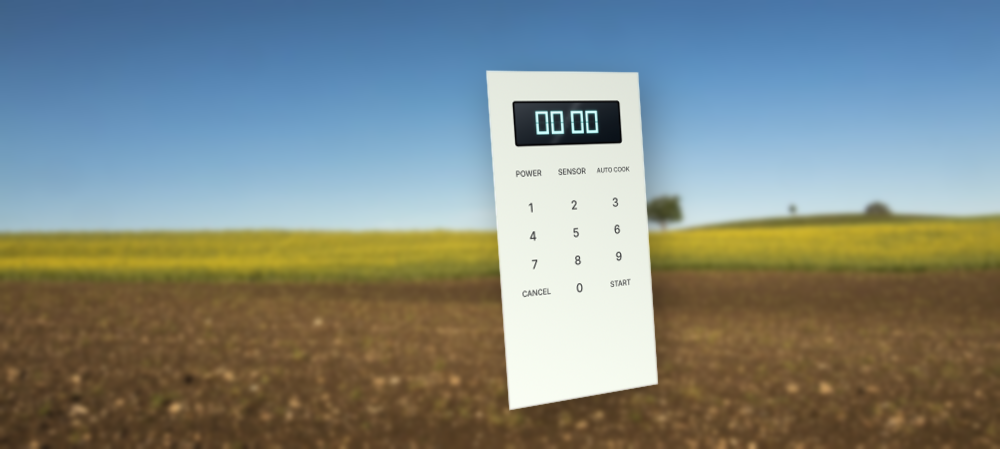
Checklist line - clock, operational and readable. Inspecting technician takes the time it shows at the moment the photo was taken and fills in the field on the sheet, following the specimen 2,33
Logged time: 0,00
